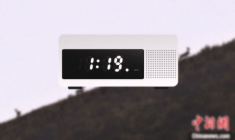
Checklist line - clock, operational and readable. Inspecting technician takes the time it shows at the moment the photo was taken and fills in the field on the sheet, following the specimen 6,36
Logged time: 1,19
